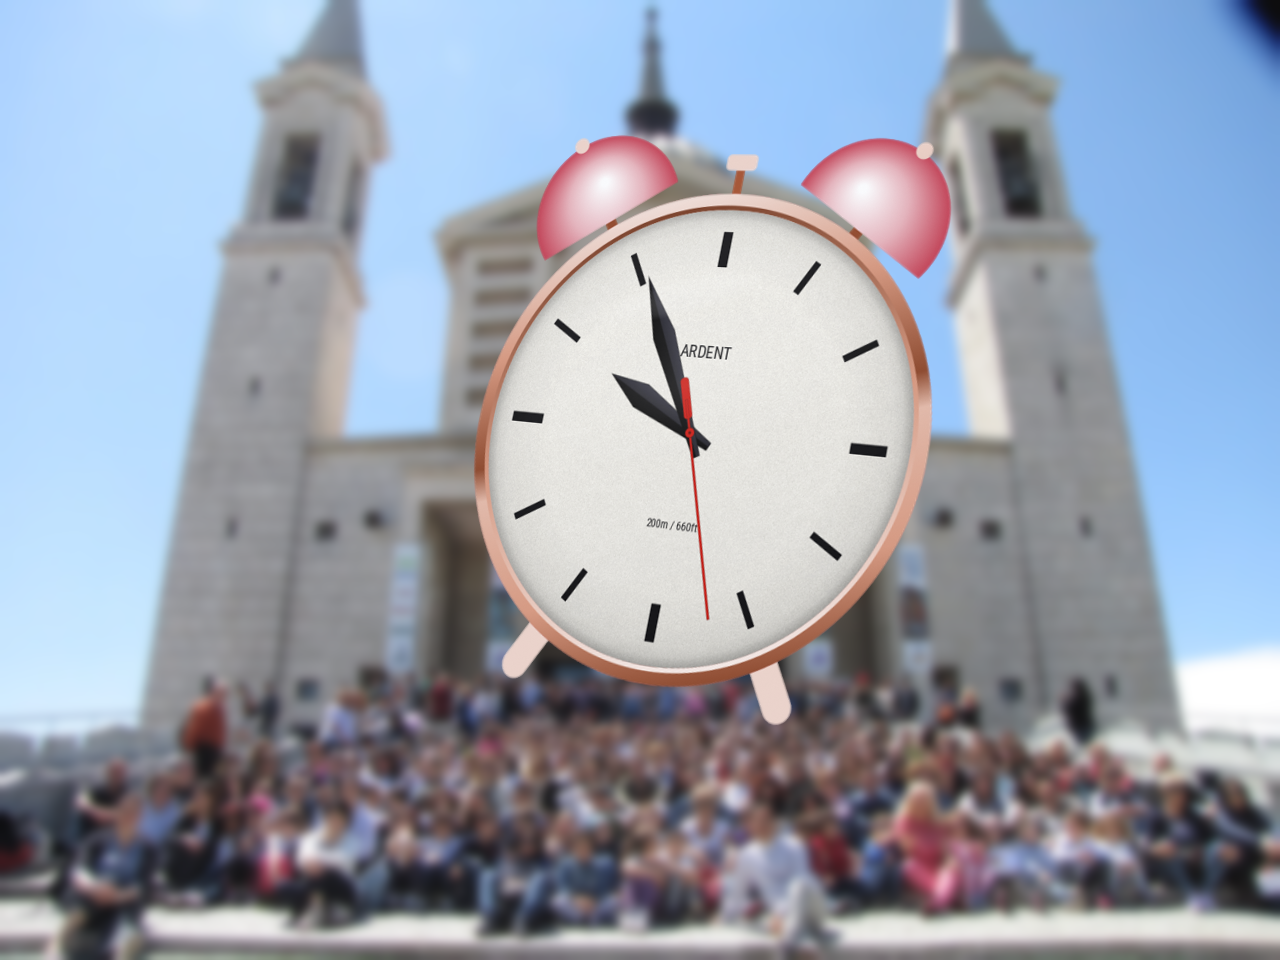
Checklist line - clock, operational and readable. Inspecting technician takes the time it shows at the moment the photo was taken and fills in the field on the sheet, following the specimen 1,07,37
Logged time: 9,55,27
